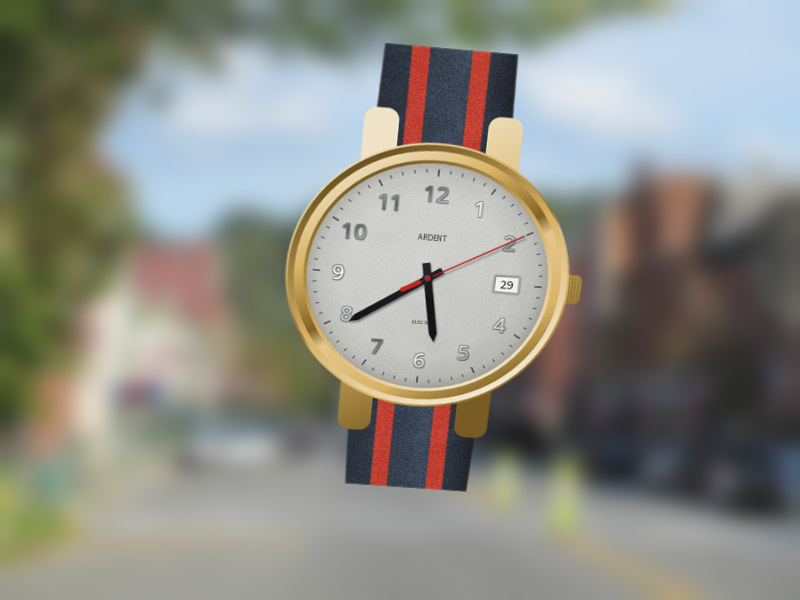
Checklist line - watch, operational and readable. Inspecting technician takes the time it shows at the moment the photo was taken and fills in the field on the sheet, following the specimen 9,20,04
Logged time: 5,39,10
